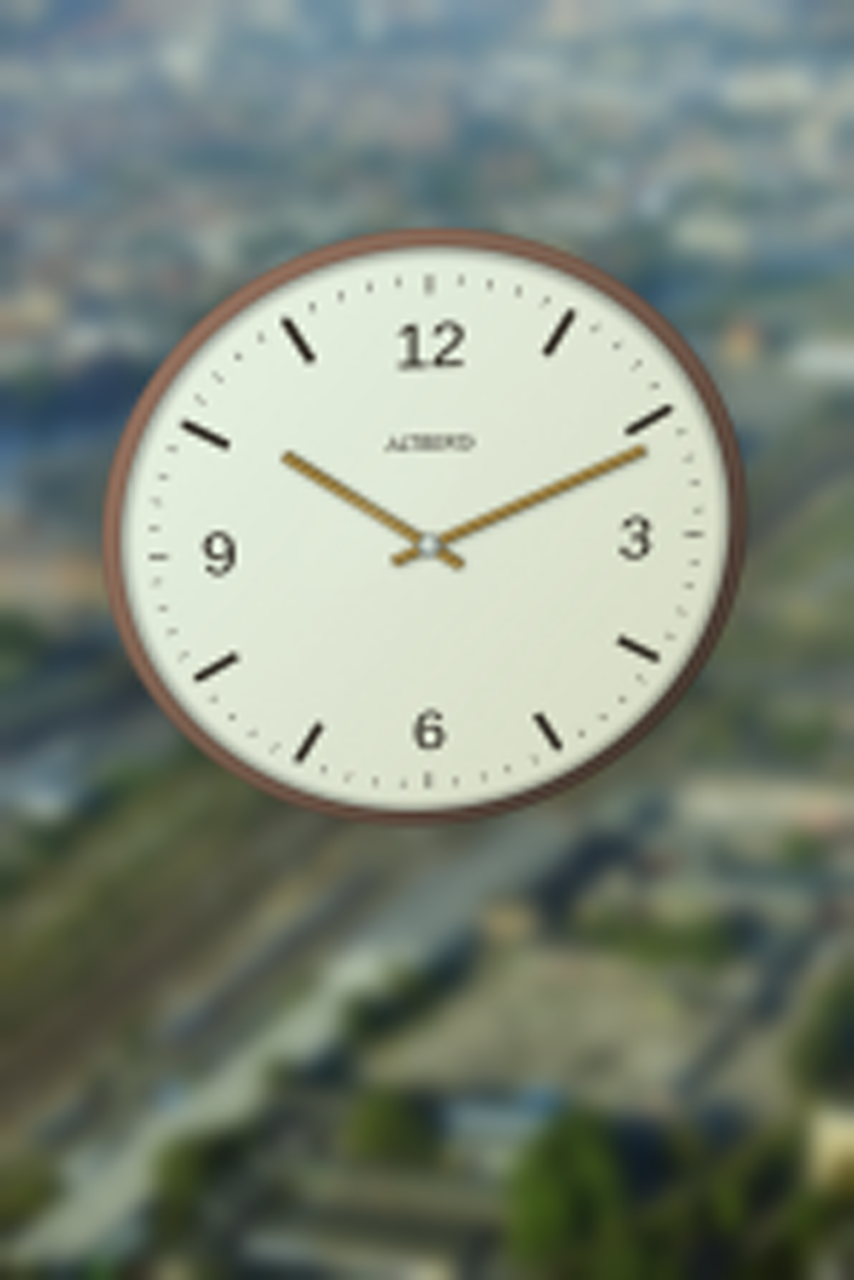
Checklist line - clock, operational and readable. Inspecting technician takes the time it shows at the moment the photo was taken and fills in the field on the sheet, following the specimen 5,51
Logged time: 10,11
